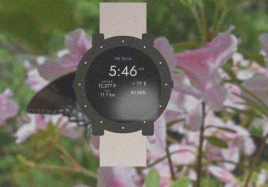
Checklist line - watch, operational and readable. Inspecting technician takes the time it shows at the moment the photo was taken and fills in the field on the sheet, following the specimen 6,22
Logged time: 5,46
